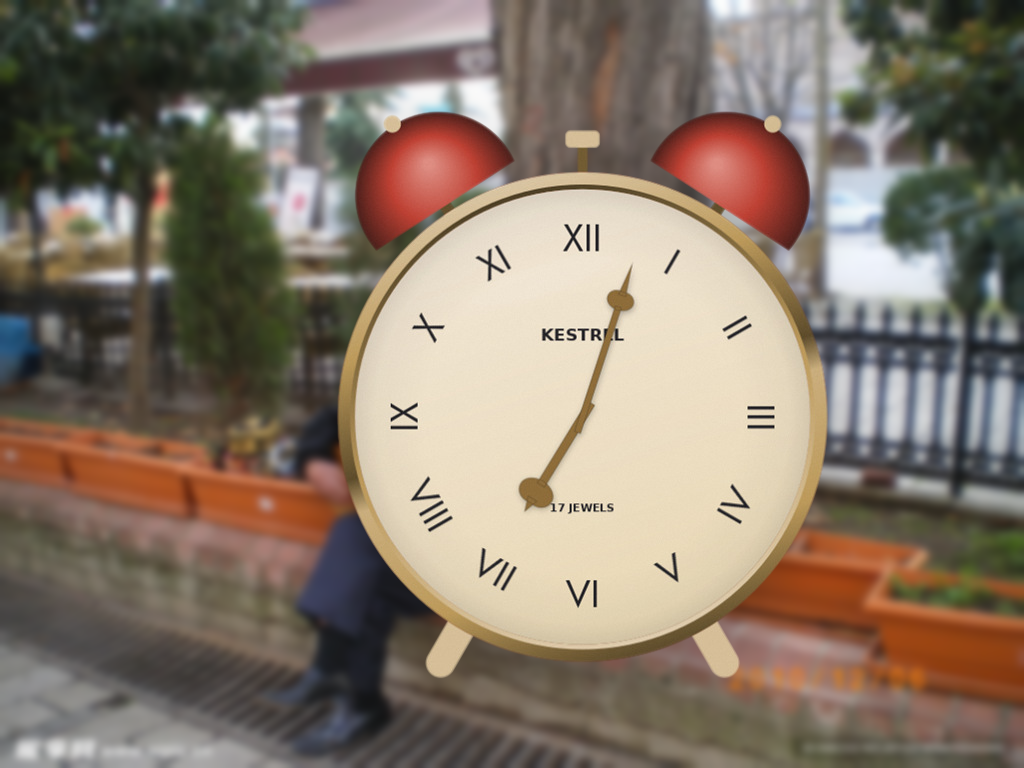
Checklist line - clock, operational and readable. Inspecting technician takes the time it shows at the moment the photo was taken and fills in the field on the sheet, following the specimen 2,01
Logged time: 7,03
